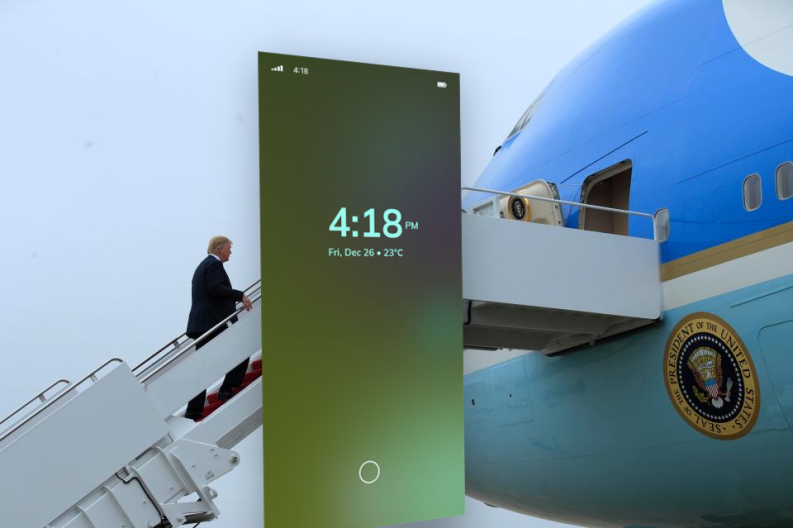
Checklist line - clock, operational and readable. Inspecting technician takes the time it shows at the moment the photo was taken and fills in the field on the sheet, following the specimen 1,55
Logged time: 4,18
